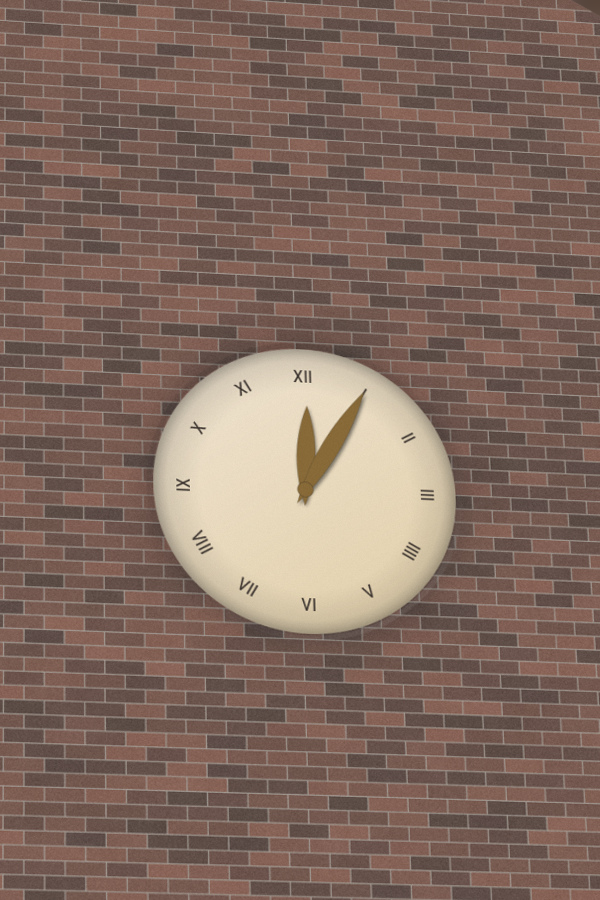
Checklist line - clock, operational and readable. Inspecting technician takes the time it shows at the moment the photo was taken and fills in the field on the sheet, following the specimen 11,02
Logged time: 12,05
